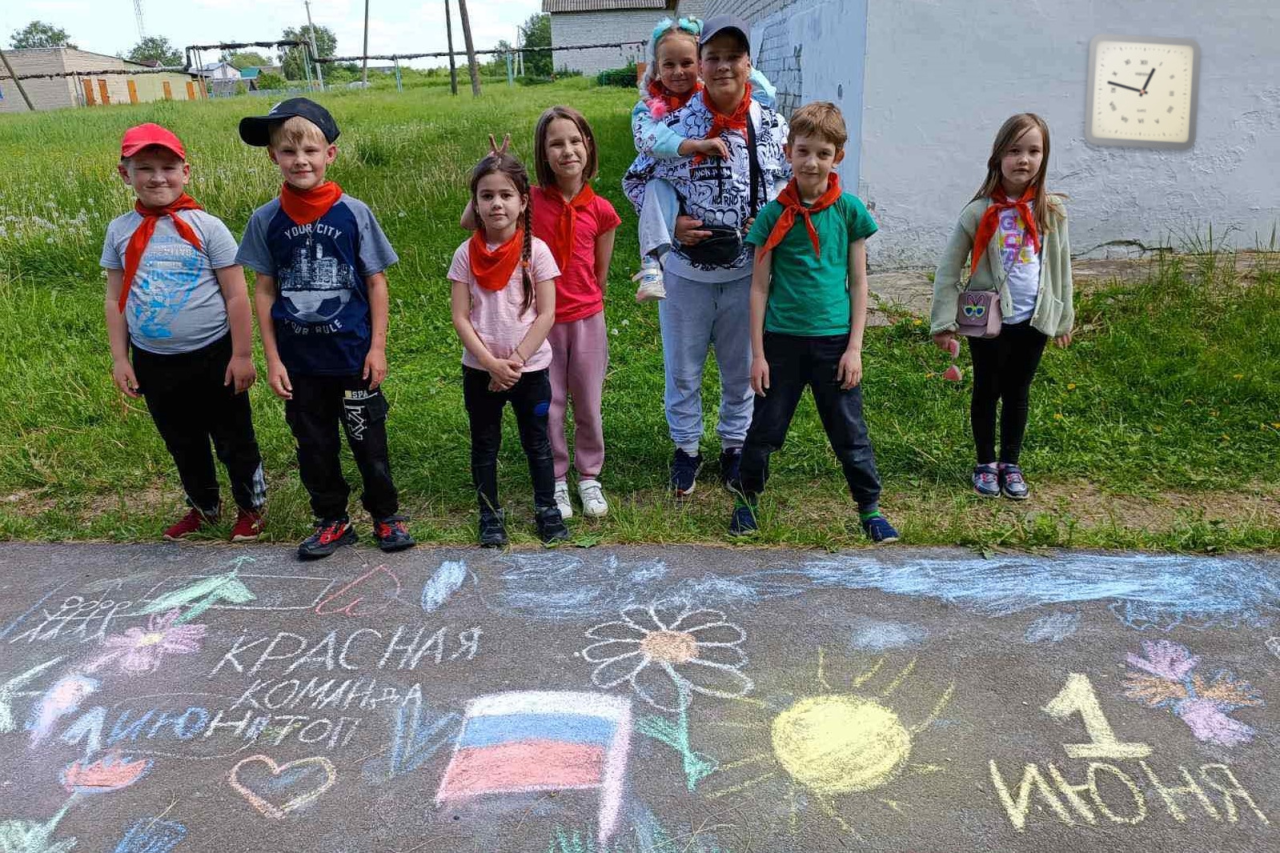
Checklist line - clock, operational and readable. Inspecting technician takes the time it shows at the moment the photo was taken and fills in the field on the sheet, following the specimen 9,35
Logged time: 12,47
